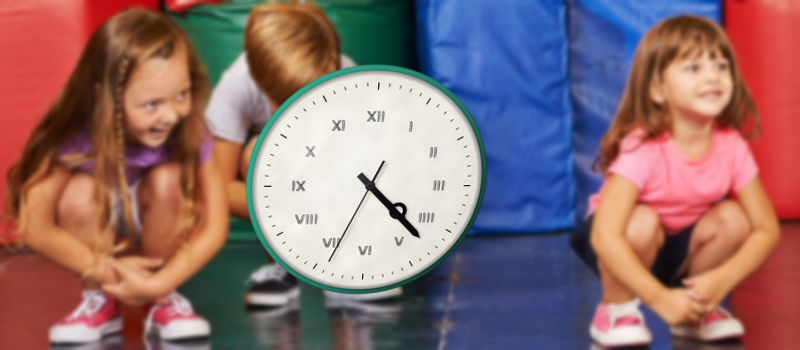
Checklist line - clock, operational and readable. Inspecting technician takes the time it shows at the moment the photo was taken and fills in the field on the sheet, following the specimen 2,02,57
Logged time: 4,22,34
